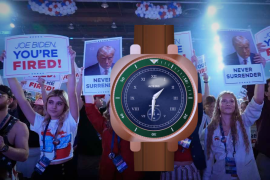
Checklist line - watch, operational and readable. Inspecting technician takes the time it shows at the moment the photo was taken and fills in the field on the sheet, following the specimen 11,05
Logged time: 1,31
